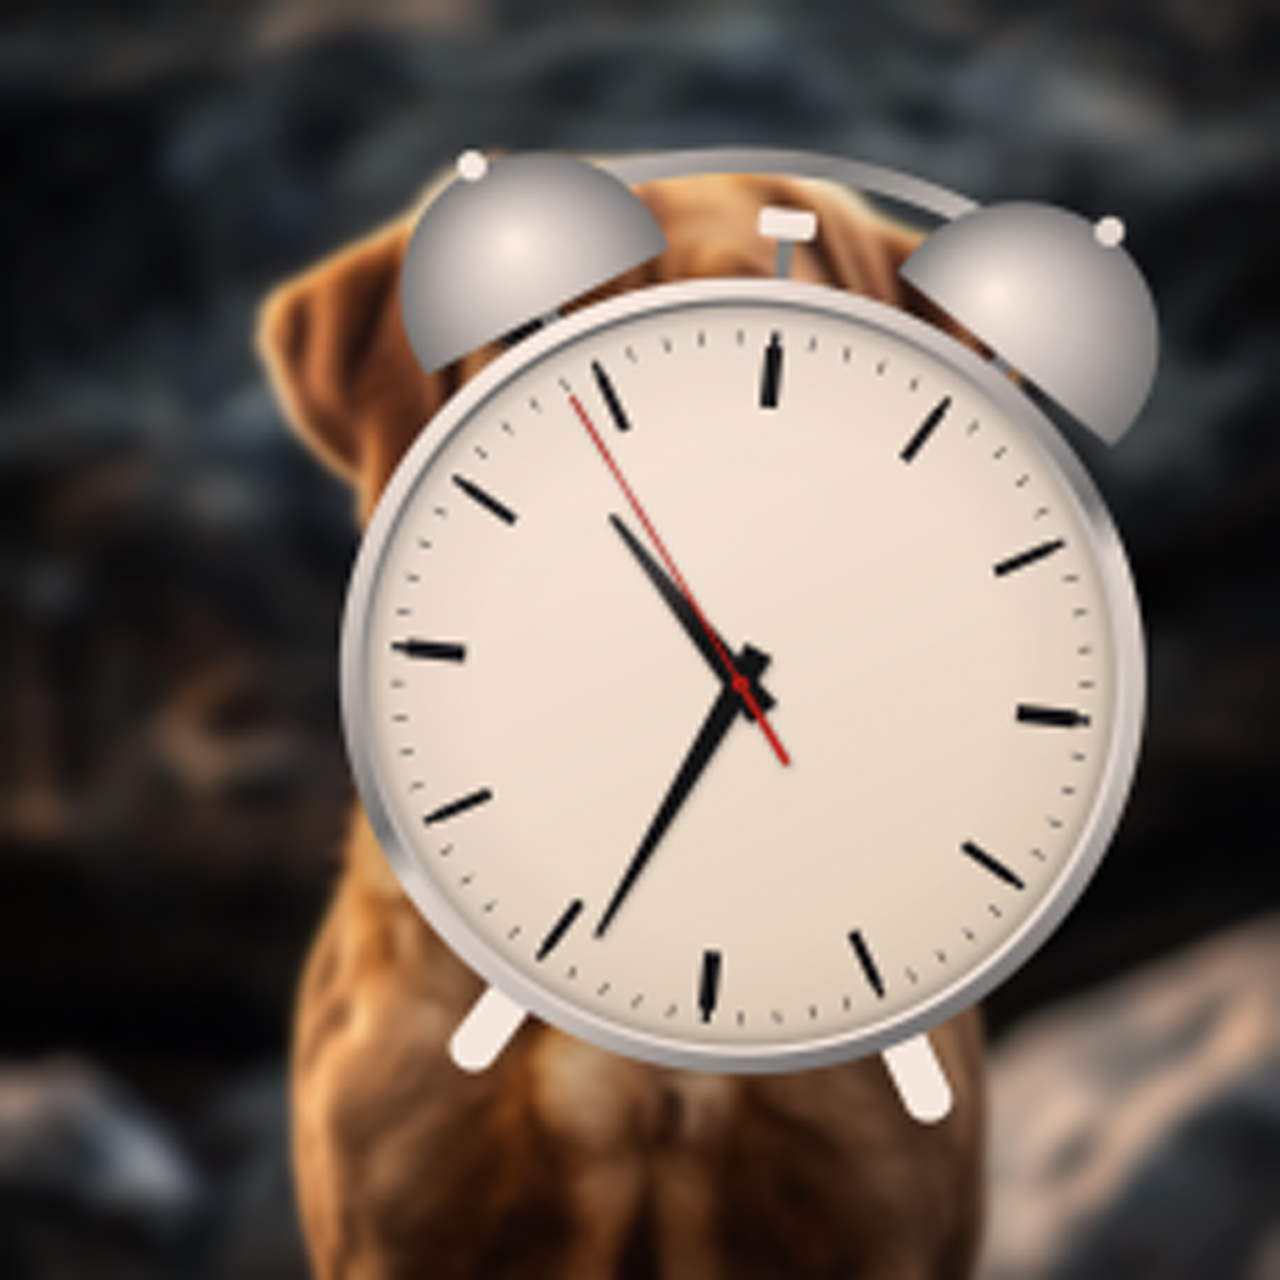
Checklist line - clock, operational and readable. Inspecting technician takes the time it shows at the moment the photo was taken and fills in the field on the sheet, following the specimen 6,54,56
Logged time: 10,33,54
